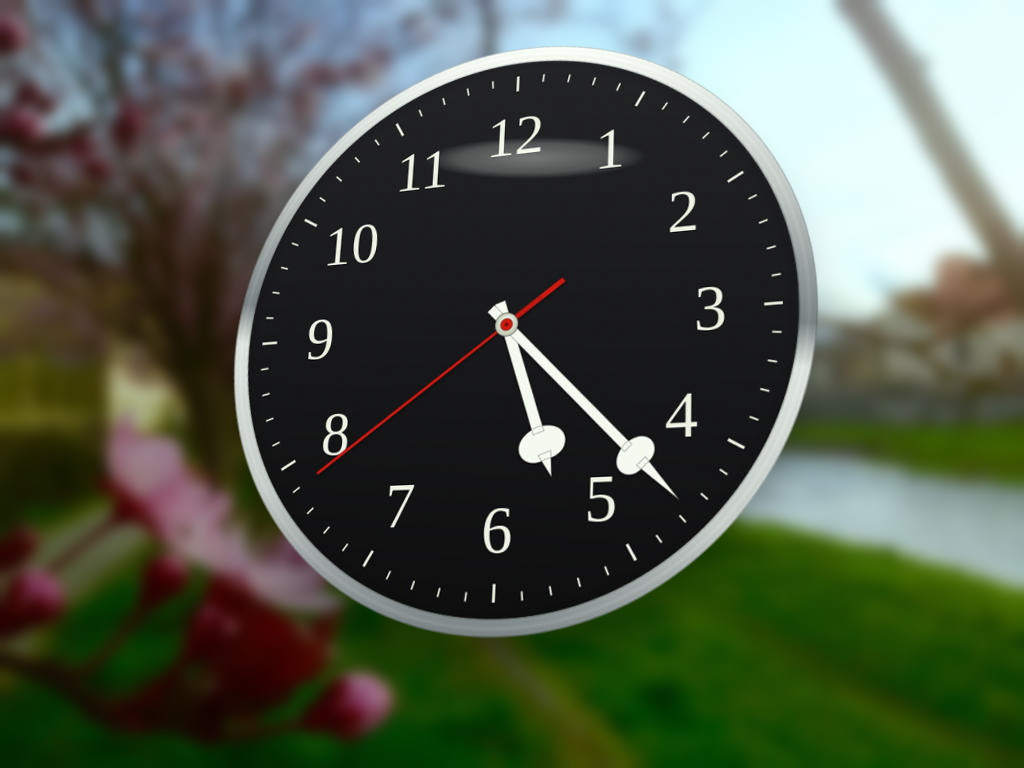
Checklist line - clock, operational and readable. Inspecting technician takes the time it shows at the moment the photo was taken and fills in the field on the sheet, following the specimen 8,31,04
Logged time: 5,22,39
